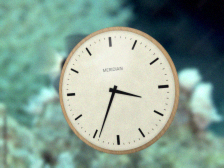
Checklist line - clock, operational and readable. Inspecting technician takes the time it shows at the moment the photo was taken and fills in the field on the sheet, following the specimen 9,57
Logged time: 3,34
